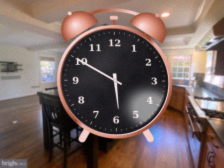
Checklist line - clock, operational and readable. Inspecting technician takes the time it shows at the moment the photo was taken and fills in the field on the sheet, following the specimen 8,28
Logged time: 5,50
